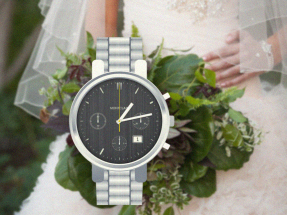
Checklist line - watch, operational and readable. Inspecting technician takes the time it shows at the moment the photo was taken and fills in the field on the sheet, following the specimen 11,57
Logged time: 1,13
